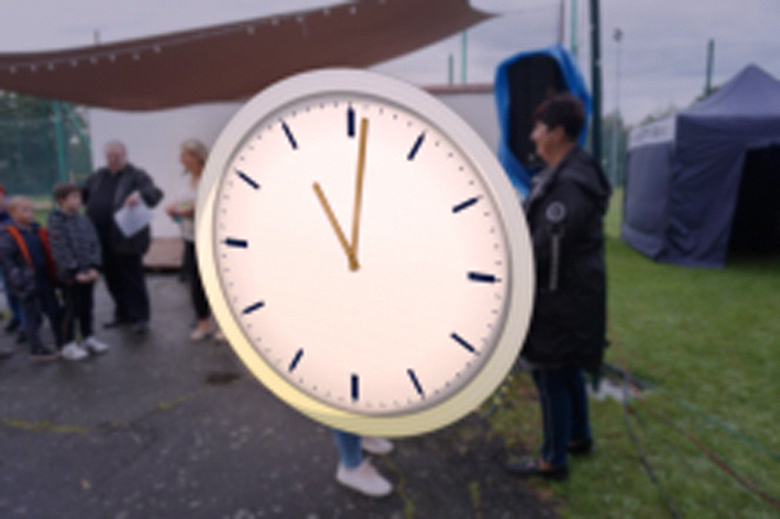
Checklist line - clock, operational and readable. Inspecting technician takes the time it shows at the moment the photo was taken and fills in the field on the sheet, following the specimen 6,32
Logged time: 11,01
